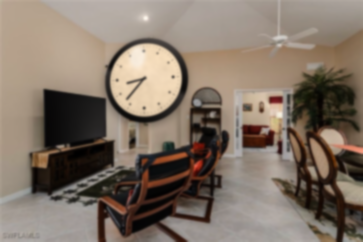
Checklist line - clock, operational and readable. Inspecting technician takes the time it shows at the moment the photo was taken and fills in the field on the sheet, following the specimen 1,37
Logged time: 8,37
